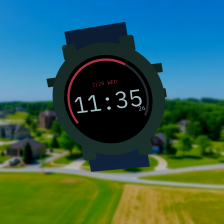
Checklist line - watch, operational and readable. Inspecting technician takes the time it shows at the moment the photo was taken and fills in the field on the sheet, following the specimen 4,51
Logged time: 11,35
